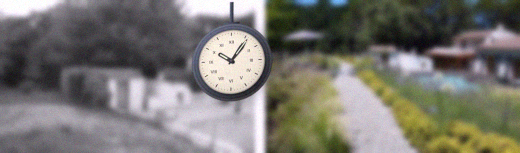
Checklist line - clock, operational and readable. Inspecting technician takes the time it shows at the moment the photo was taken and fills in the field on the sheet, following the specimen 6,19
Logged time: 10,06
